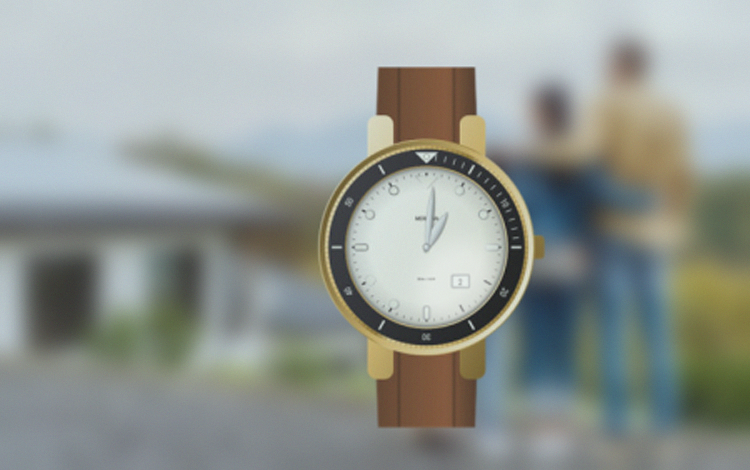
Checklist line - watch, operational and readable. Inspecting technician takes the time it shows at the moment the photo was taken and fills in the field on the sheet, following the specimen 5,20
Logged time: 1,01
